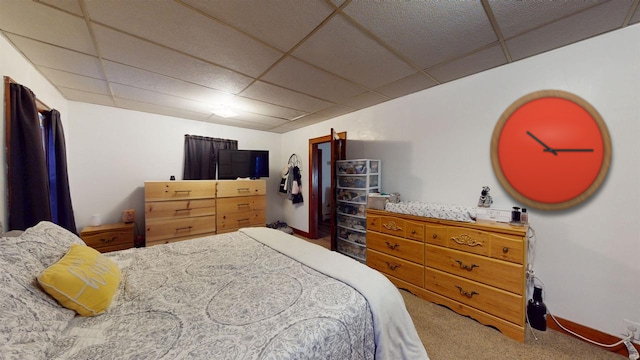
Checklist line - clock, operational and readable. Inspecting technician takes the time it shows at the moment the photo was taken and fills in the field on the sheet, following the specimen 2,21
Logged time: 10,15
